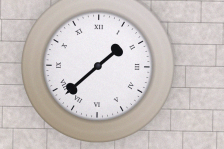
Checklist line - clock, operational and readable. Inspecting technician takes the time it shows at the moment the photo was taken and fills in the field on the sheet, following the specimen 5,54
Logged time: 1,38
